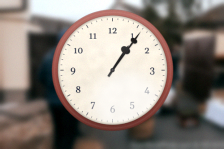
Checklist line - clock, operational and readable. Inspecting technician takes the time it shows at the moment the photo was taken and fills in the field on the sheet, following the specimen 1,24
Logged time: 1,06
